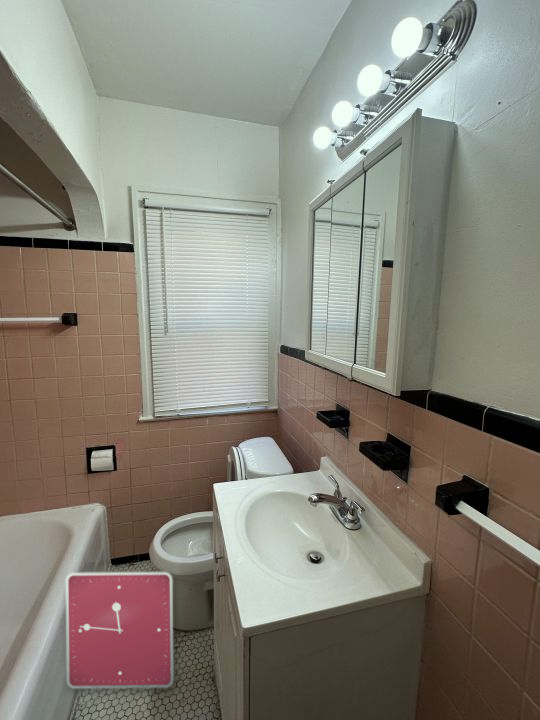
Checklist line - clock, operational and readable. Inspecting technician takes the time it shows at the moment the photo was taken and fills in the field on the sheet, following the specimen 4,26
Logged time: 11,46
